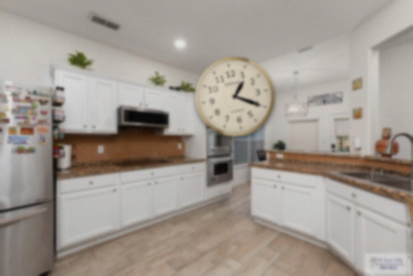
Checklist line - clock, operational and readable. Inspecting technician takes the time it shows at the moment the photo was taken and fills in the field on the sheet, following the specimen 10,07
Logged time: 1,20
